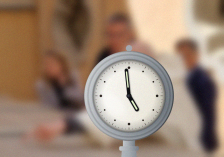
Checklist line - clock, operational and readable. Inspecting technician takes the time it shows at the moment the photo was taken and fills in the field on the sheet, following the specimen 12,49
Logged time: 4,59
